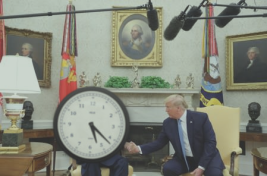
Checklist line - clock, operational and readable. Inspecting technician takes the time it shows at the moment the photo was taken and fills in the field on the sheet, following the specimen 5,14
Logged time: 5,22
